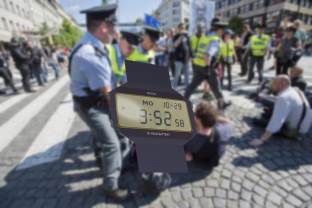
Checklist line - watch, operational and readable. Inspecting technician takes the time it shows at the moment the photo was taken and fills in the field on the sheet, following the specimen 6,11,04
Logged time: 3,52,58
